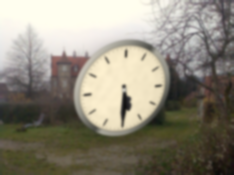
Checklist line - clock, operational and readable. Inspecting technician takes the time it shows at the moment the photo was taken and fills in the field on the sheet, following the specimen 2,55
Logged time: 5,30
